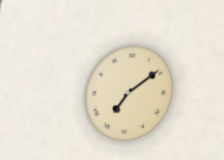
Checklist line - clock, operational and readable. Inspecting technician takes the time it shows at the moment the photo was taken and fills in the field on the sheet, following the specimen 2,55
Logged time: 7,09
